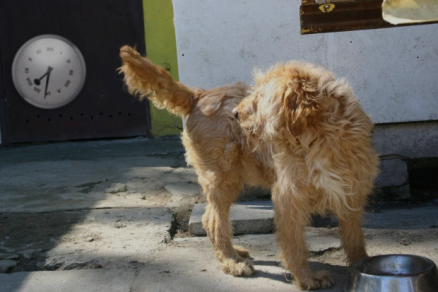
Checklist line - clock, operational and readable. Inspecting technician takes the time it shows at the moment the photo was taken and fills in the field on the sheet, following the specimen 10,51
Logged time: 7,31
